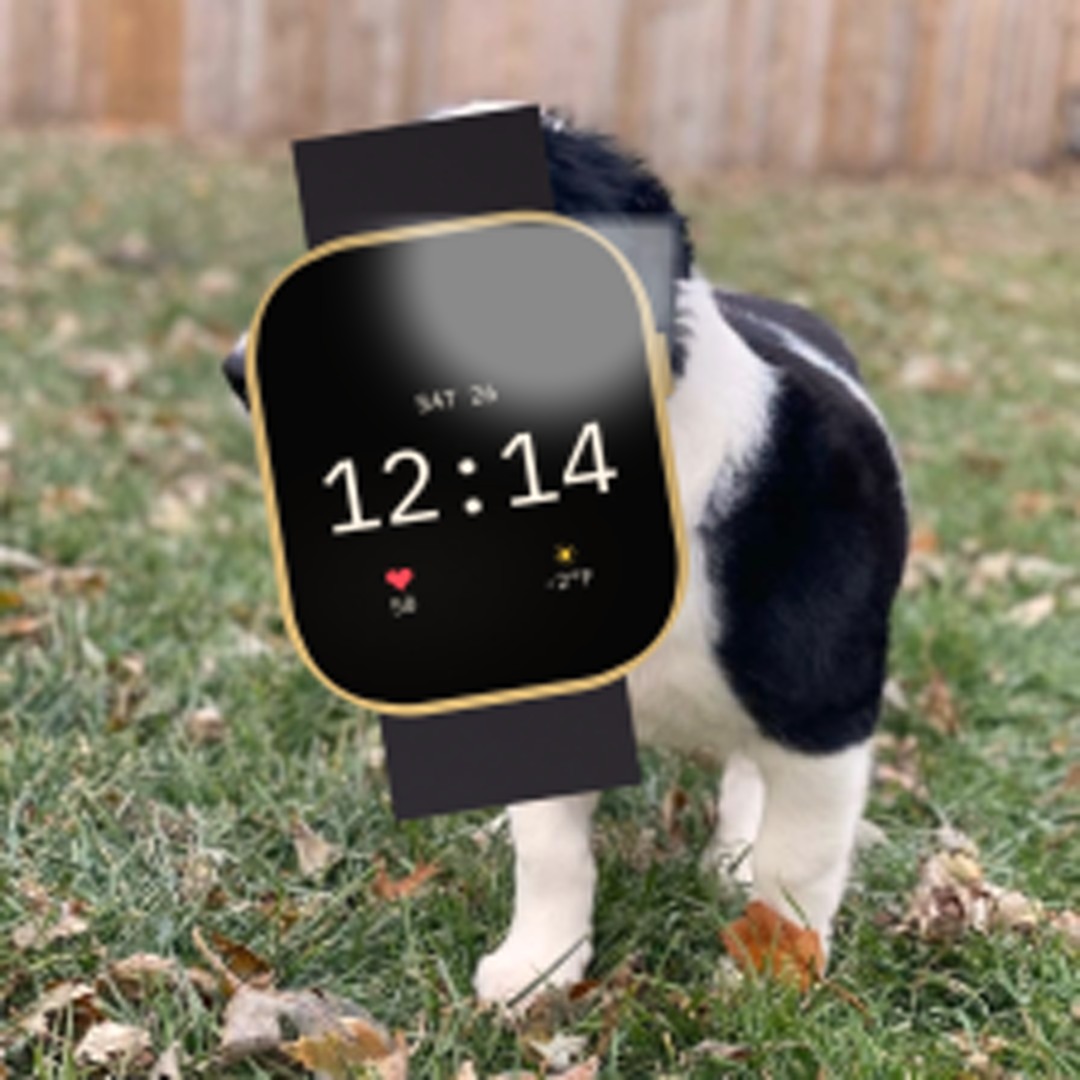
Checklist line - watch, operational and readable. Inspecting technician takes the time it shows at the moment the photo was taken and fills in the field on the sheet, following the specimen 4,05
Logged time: 12,14
